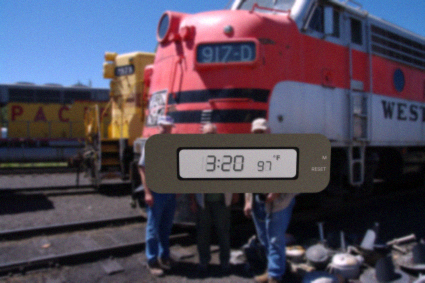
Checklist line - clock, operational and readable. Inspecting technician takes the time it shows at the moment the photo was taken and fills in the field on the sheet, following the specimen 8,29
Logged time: 3,20
